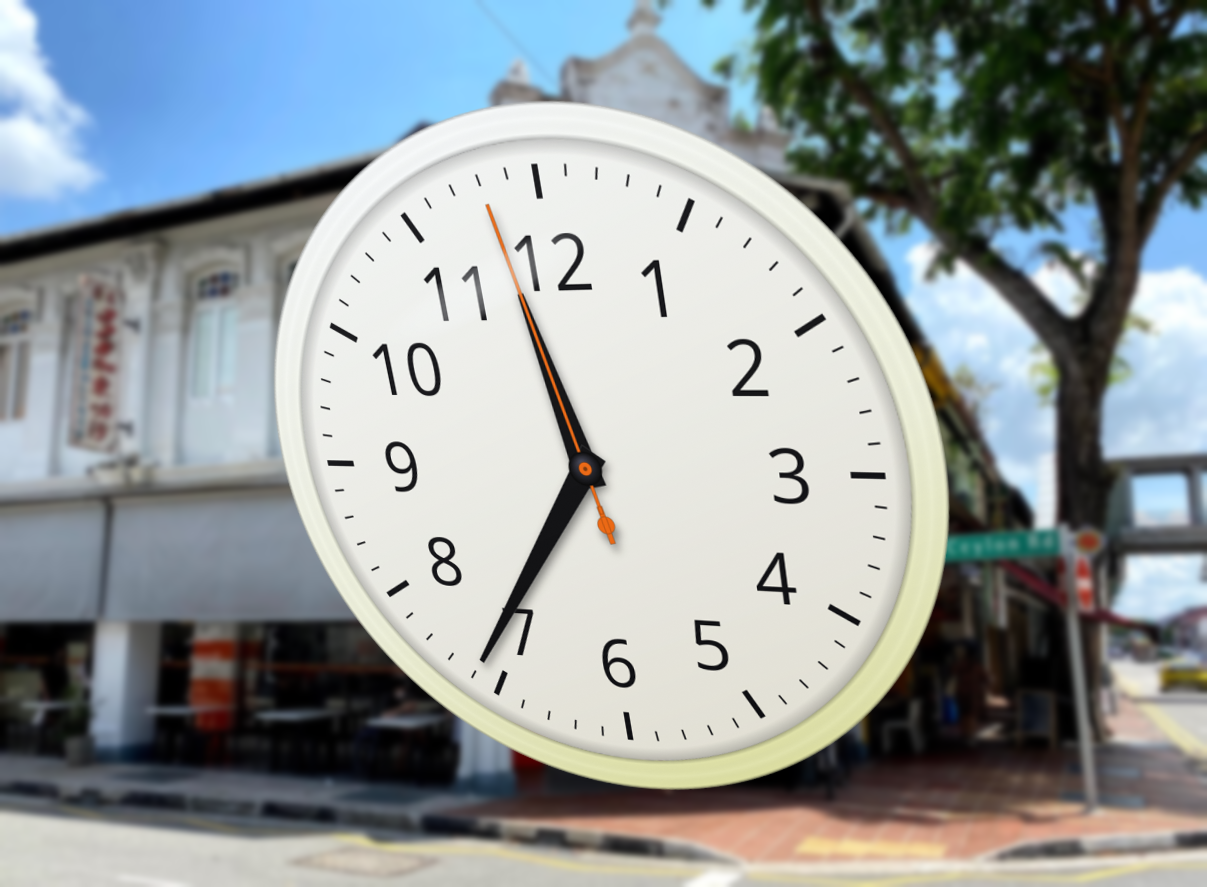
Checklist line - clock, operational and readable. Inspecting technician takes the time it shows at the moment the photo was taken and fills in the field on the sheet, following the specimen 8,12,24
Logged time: 11,35,58
